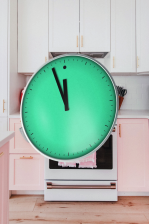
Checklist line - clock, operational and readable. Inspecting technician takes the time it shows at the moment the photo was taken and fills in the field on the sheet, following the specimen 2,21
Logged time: 11,57
